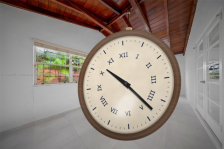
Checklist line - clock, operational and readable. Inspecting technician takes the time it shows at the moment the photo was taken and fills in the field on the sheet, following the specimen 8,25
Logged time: 10,23
